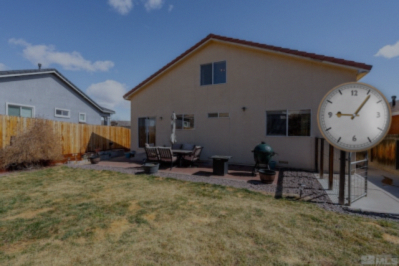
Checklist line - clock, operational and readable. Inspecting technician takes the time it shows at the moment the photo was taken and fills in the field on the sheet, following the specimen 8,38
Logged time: 9,06
